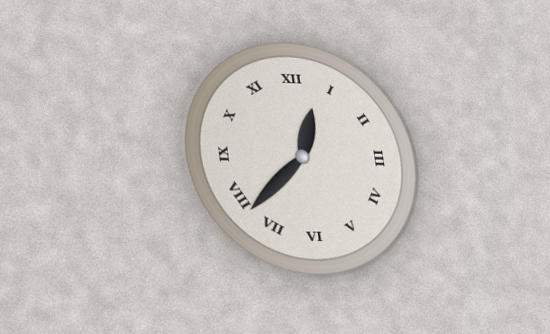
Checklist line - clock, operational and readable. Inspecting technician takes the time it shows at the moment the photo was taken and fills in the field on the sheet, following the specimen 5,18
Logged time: 12,38
